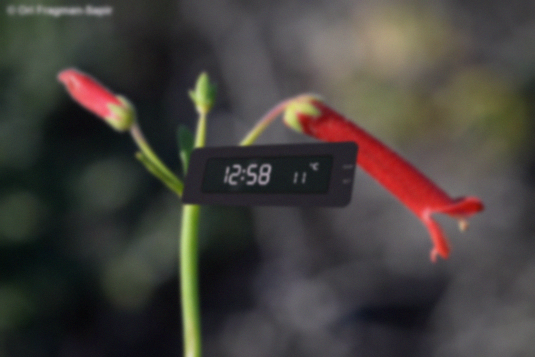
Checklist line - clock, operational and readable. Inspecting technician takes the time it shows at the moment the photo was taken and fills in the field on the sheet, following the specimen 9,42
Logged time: 12,58
